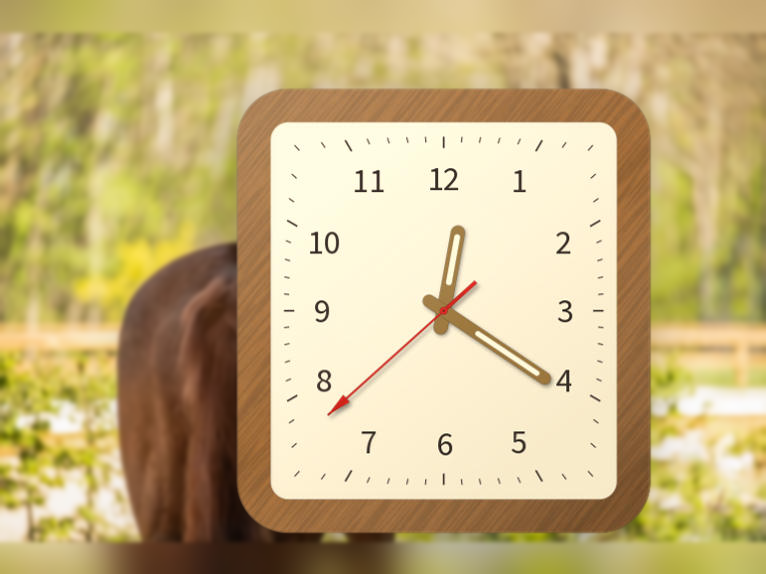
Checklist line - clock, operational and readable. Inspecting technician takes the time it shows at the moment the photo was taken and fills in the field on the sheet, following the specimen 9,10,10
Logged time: 12,20,38
